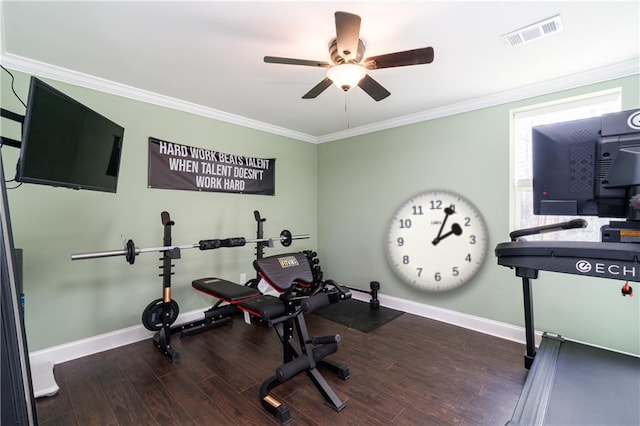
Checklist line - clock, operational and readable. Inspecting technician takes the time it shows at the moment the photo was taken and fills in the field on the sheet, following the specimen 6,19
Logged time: 2,04
